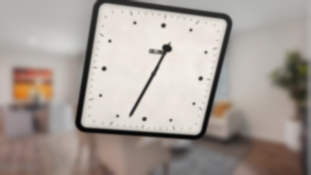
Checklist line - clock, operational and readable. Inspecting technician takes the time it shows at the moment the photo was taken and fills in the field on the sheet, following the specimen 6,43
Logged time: 12,33
